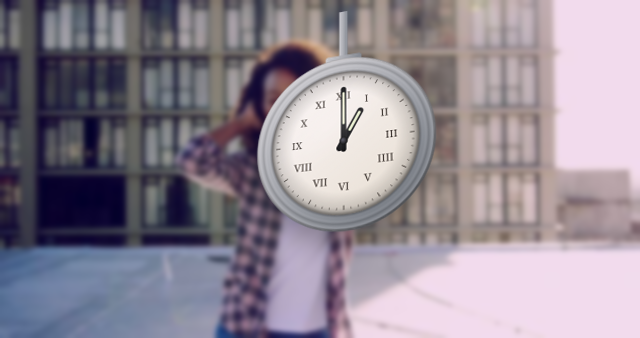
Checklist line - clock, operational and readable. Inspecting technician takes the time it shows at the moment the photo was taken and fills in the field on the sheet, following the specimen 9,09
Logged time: 1,00
